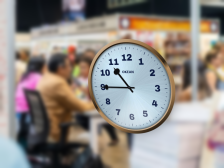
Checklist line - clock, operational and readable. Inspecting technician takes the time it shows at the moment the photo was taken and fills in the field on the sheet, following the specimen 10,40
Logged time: 10,45
